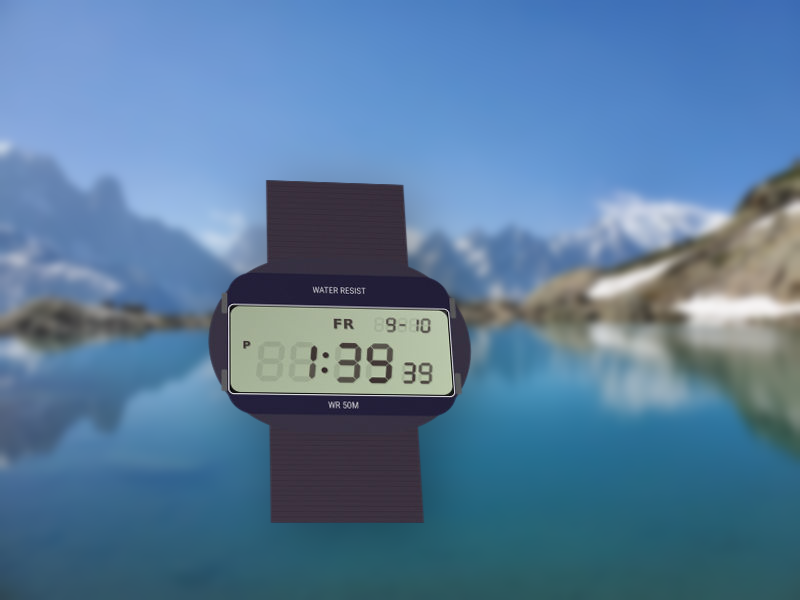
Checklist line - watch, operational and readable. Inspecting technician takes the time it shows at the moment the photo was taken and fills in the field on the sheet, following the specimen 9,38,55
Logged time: 1,39,39
